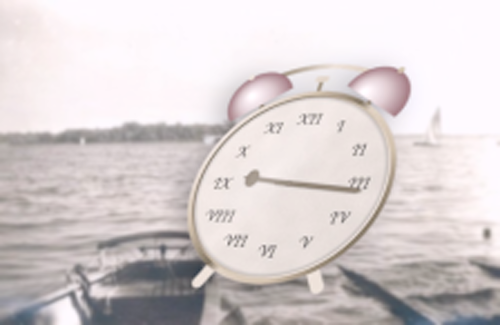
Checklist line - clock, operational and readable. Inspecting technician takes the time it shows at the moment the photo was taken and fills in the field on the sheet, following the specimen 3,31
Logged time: 9,16
